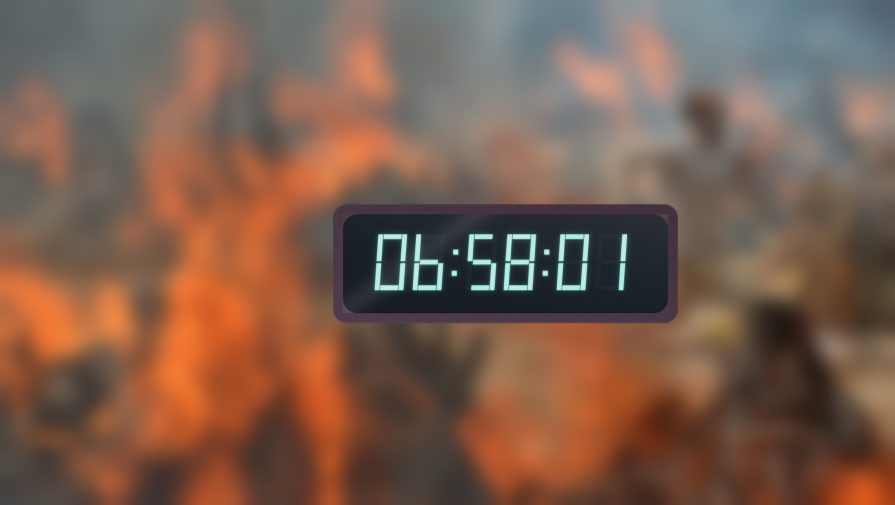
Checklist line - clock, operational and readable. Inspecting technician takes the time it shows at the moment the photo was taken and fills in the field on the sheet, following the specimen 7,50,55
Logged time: 6,58,01
